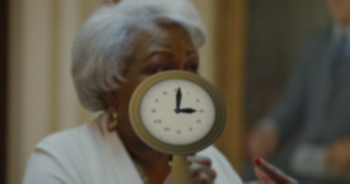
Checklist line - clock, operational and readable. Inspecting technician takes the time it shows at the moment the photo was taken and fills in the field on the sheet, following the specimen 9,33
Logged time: 3,01
